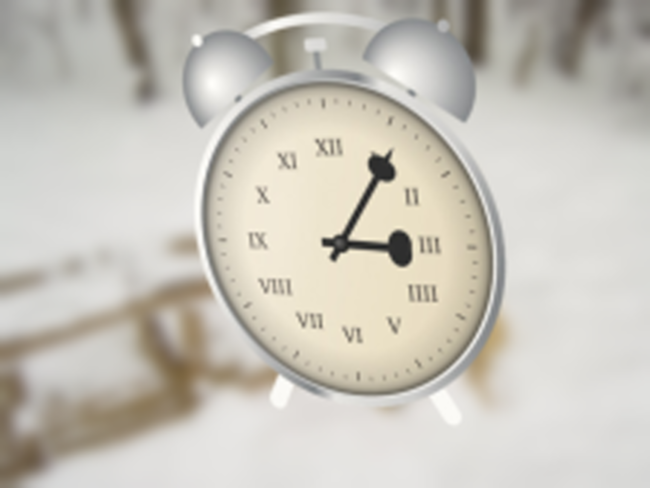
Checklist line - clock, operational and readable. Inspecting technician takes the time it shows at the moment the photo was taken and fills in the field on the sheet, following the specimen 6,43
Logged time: 3,06
